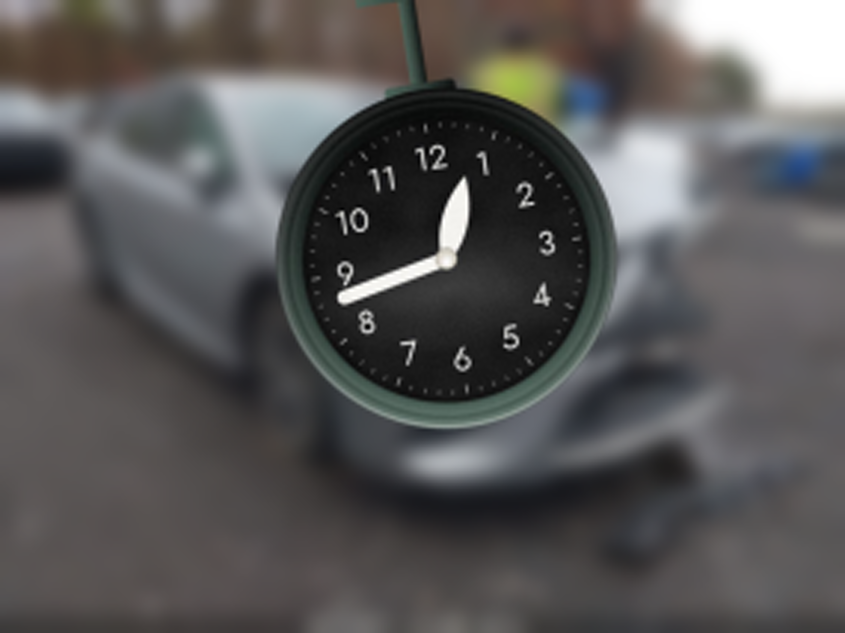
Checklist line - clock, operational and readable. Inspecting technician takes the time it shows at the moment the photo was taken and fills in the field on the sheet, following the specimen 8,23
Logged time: 12,43
